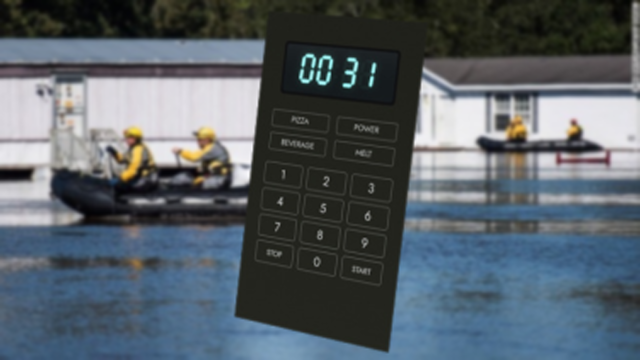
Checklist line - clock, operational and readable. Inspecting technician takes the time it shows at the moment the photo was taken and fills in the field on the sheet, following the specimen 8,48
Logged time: 0,31
